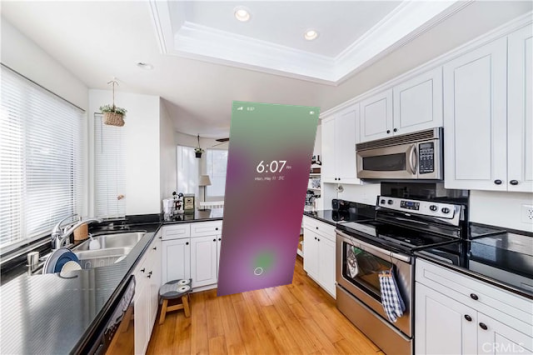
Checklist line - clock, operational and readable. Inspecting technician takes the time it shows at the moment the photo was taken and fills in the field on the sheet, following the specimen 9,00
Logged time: 6,07
